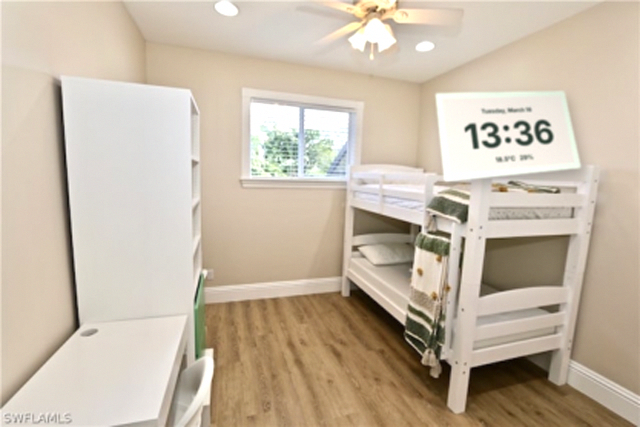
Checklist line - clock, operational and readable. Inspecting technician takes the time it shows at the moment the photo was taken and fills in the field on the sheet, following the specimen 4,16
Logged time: 13,36
